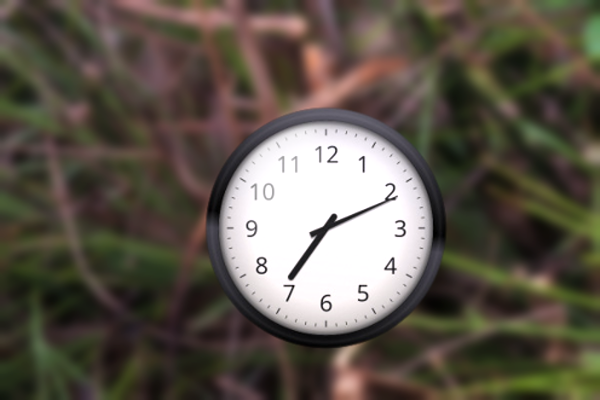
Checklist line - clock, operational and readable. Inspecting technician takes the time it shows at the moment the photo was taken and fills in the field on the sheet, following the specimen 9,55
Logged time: 7,11
